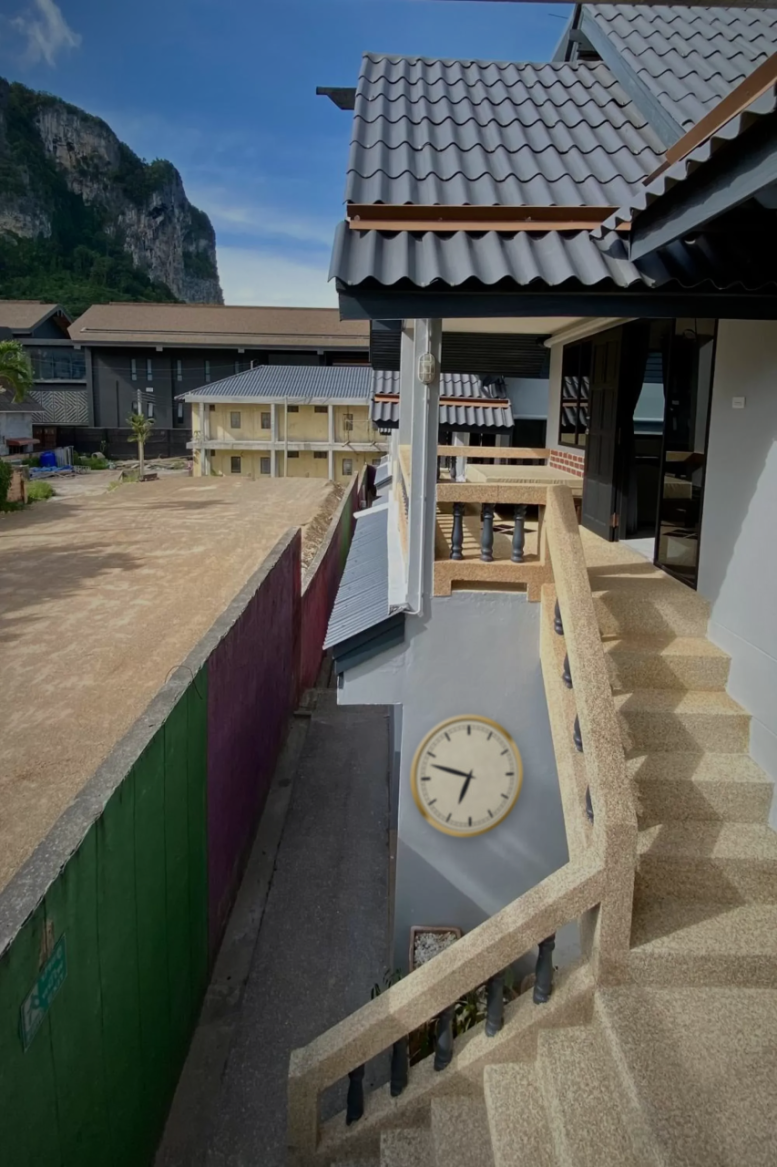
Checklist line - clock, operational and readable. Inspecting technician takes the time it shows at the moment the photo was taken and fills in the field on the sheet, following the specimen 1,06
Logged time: 6,48
